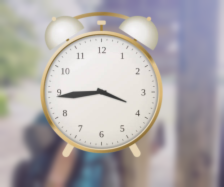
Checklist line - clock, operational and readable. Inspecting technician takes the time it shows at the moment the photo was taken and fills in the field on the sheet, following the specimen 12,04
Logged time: 3,44
